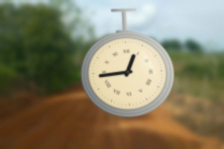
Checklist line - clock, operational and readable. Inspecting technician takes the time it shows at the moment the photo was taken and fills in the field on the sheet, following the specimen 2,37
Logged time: 12,44
